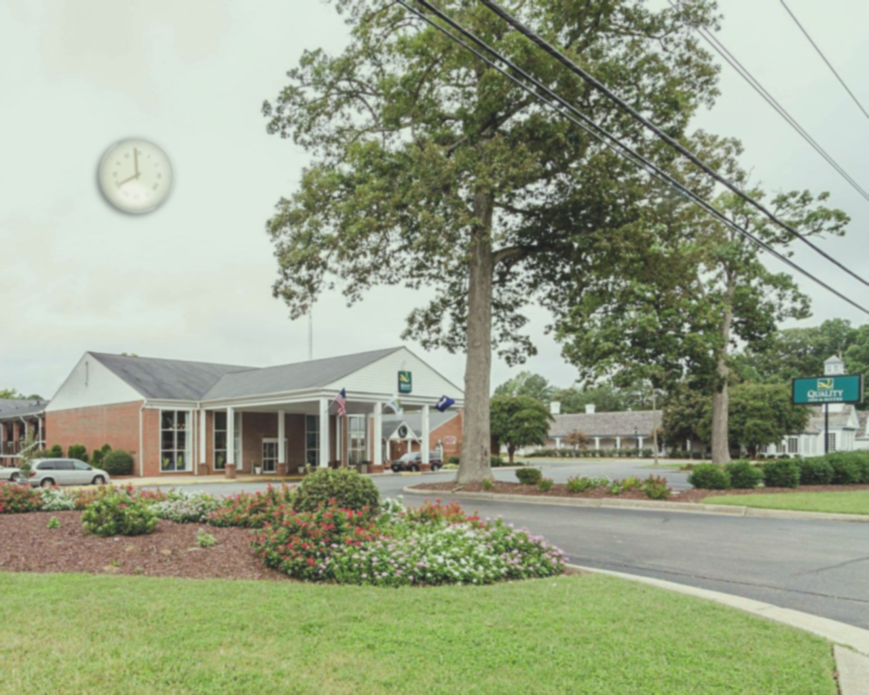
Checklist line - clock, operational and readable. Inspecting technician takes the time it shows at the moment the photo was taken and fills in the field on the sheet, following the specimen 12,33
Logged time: 7,59
